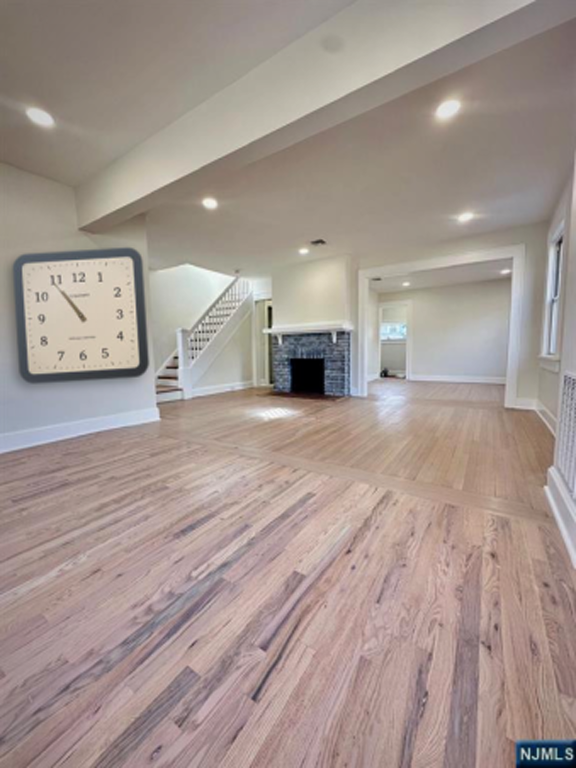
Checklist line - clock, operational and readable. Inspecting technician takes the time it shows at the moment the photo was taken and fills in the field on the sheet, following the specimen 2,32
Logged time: 10,54
